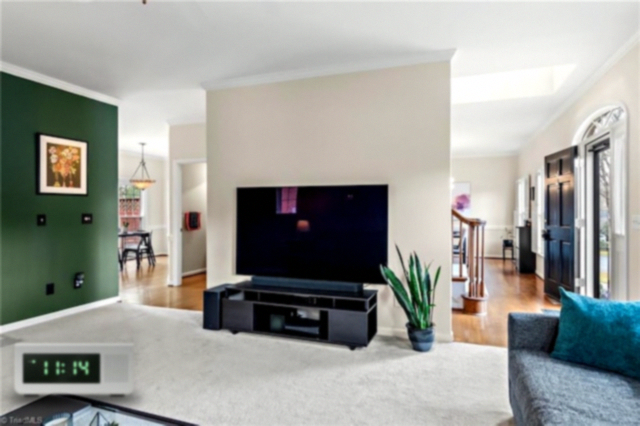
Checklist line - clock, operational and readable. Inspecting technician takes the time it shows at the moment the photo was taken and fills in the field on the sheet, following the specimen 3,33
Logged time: 11,14
